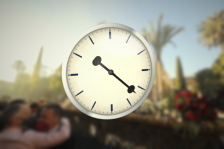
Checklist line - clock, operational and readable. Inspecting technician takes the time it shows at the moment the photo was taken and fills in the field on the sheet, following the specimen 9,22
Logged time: 10,22
